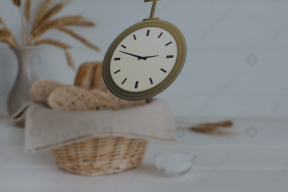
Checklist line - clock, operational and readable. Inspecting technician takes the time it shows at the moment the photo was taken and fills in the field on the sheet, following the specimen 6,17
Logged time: 2,48
